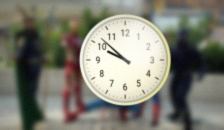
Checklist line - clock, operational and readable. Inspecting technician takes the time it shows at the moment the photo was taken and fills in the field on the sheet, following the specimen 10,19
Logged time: 9,52
